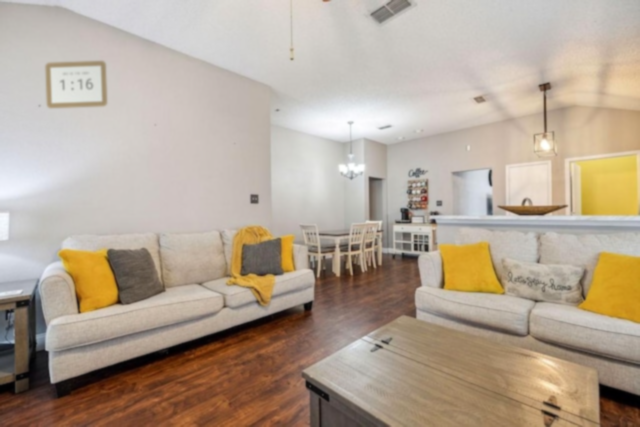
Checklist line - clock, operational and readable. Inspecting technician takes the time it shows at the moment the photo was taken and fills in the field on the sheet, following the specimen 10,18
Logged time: 1,16
